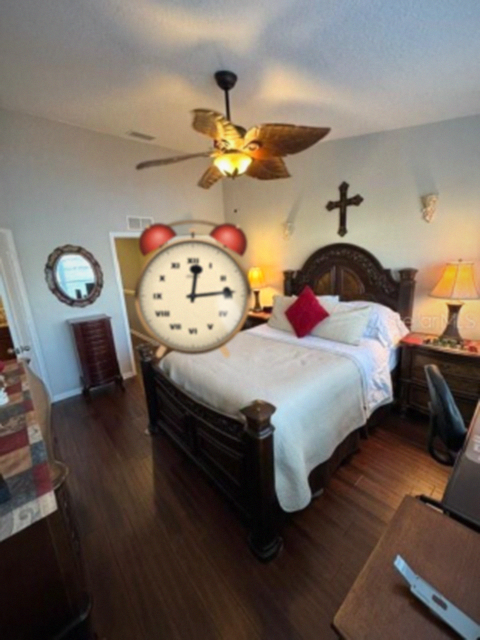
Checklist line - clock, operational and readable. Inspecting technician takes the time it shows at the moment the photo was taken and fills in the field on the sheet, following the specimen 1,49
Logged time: 12,14
